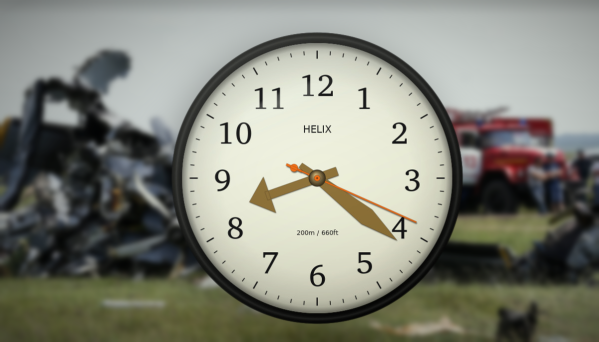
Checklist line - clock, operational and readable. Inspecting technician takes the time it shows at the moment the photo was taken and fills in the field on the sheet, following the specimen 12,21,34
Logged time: 8,21,19
